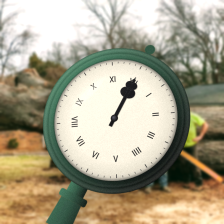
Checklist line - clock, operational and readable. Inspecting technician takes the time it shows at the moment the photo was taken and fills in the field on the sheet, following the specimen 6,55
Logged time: 12,00
